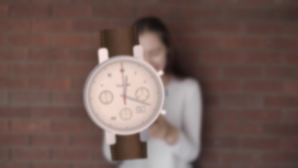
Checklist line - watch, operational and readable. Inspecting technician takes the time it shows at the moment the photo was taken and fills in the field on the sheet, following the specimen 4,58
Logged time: 12,19
